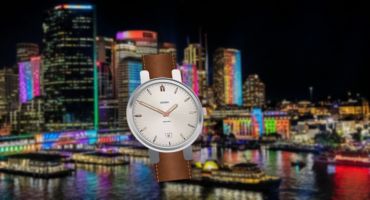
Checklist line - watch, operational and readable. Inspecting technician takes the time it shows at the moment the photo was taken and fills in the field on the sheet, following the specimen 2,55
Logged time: 1,50
